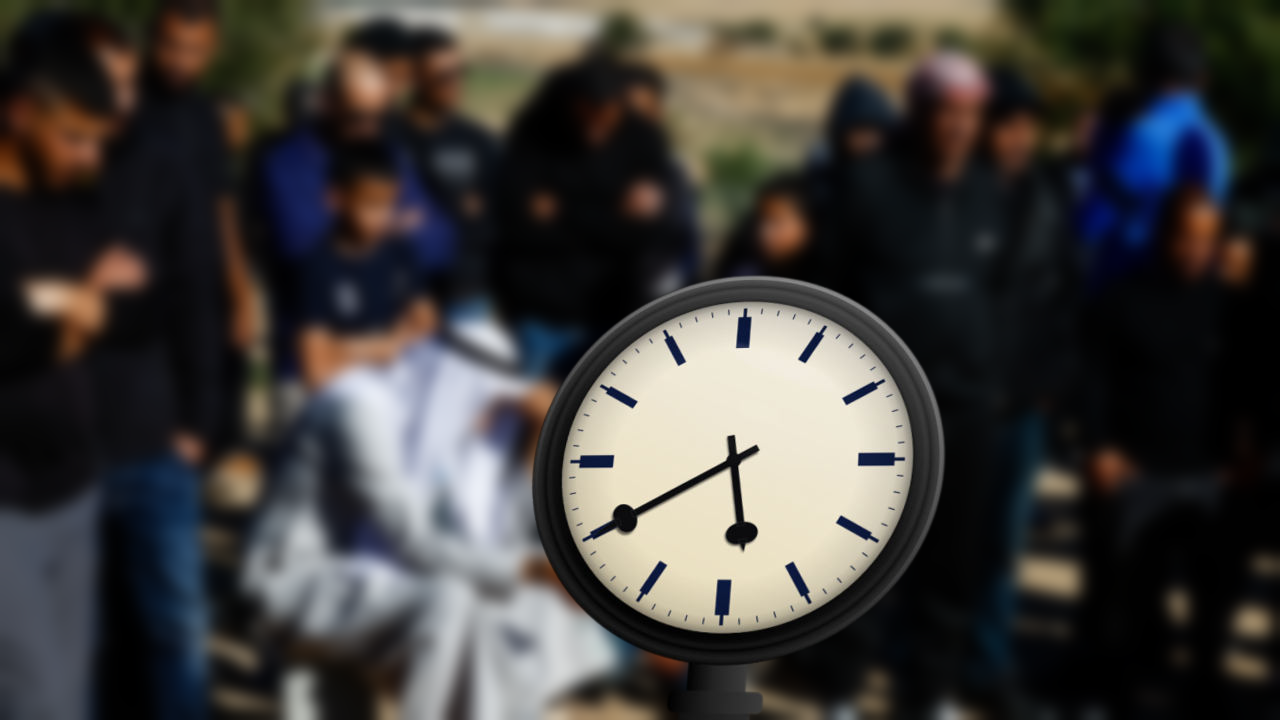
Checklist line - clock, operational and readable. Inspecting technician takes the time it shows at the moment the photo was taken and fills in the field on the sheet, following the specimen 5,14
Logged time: 5,40
